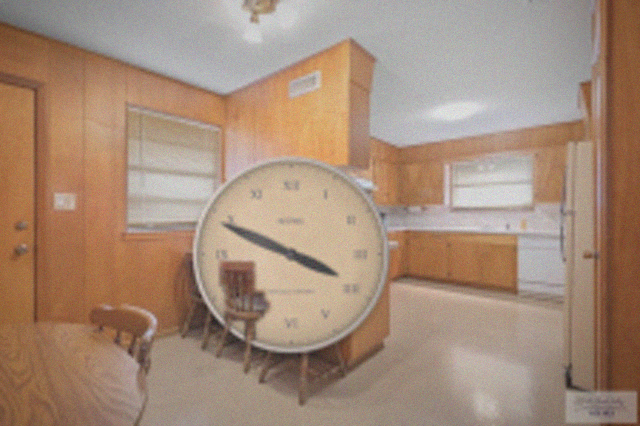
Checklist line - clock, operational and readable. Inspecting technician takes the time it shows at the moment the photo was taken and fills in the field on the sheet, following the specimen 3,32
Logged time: 3,49
